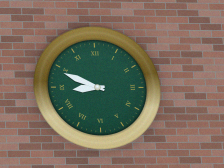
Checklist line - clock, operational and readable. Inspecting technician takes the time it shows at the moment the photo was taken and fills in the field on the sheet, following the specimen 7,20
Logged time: 8,49
